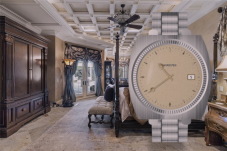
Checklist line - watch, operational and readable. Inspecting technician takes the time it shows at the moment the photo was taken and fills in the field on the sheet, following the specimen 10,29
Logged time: 10,39
